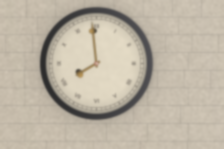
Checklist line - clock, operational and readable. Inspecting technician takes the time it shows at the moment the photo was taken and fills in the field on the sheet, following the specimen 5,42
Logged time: 7,59
